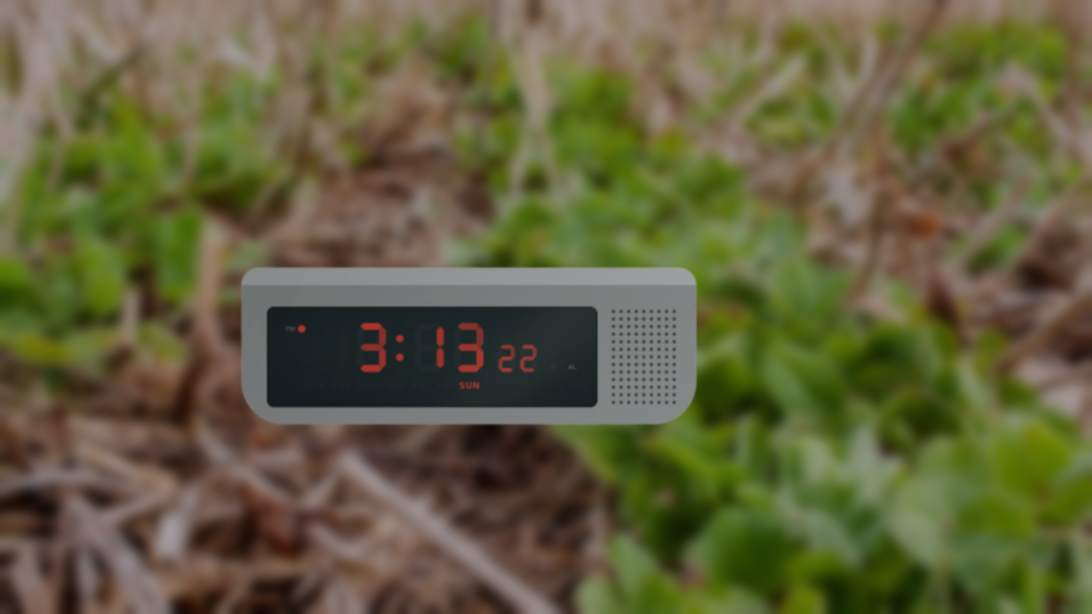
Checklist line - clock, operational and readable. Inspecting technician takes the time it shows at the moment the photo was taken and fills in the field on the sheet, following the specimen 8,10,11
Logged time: 3,13,22
